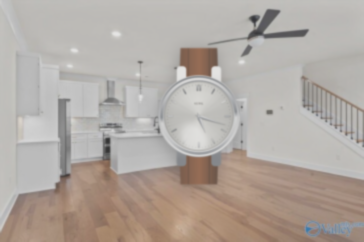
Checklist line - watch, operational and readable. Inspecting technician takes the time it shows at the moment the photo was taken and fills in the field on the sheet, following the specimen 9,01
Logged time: 5,18
